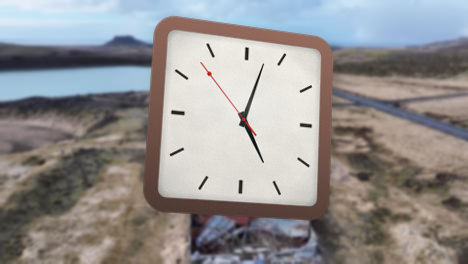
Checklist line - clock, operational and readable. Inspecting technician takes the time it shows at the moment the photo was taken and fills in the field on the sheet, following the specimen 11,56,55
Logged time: 5,02,53
